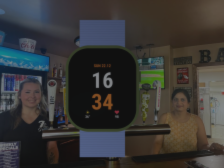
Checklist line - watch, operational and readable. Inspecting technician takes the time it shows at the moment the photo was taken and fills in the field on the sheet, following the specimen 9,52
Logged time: 16,34
